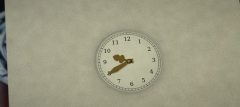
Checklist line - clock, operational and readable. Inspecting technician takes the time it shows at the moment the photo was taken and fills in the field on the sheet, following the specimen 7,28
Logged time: 9,40
